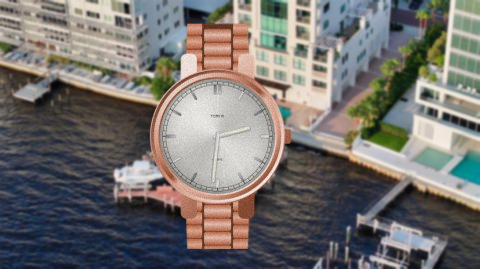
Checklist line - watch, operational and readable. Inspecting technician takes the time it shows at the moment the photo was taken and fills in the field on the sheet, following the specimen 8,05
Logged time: 2,31
